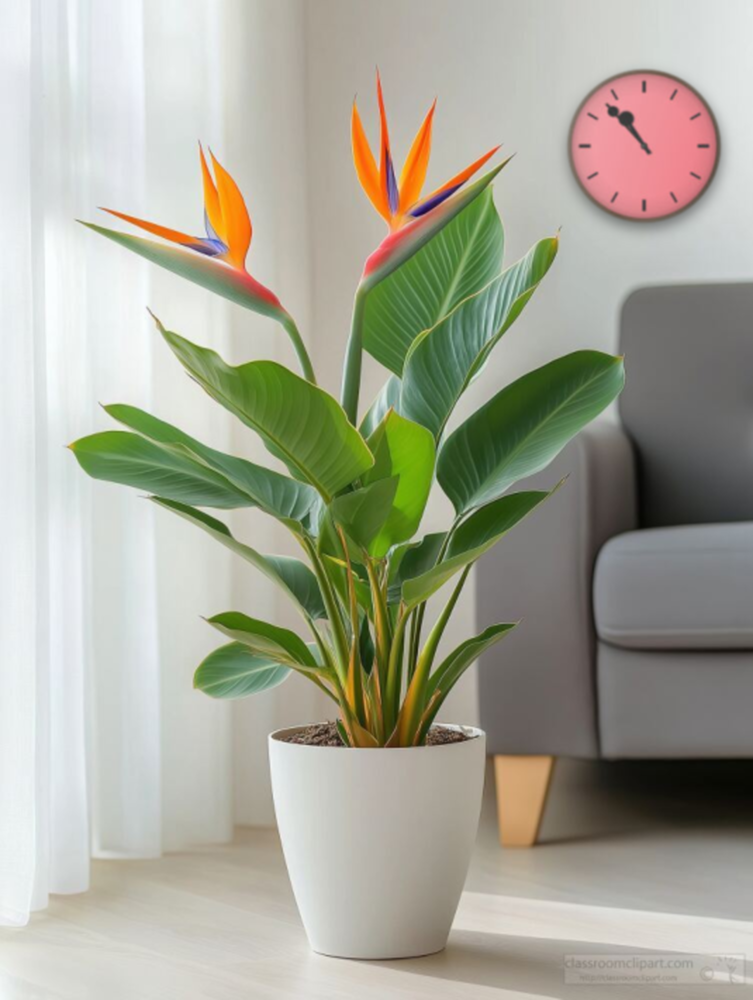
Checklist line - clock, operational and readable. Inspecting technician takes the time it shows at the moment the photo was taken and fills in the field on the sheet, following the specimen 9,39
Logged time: 10,53
